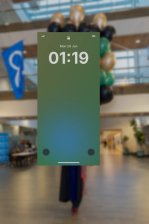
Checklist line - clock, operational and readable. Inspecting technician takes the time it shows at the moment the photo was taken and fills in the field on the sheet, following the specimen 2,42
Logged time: 1,19
